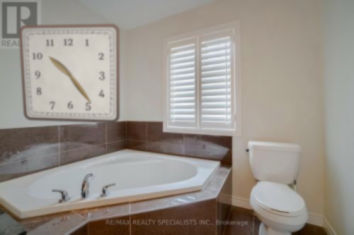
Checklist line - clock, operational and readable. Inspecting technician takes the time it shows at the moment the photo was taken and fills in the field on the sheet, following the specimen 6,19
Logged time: 10,24
